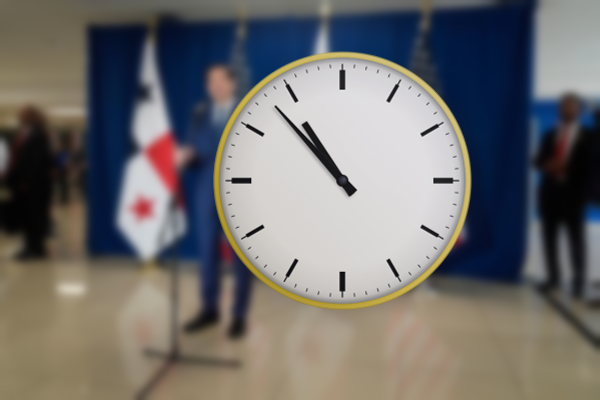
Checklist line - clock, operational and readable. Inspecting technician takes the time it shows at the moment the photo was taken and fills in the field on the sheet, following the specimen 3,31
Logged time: 10,53
